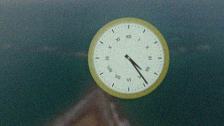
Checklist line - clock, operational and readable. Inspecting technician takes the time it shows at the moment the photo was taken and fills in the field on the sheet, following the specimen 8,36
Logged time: 4,24
